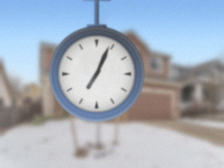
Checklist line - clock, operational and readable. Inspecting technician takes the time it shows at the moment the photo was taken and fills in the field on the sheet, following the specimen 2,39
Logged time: 7,04
